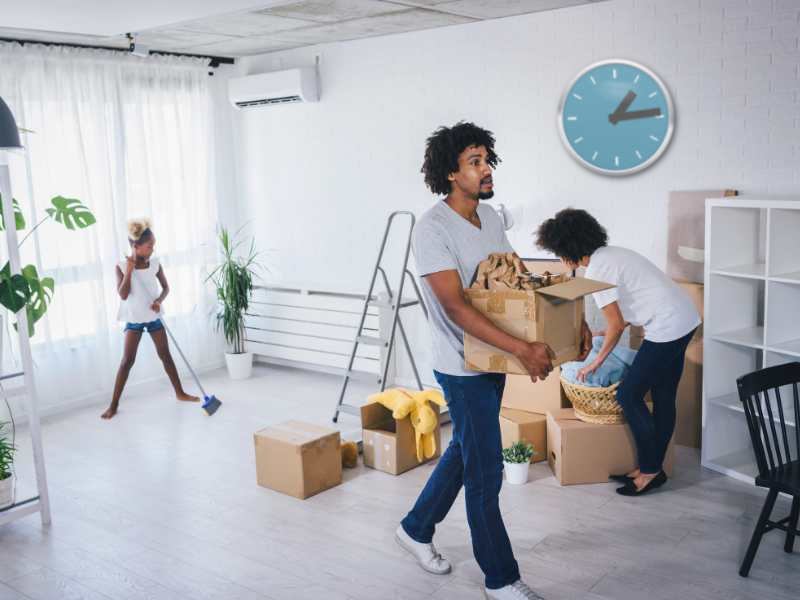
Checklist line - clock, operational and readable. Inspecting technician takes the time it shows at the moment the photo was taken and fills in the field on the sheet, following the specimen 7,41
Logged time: 1,14
